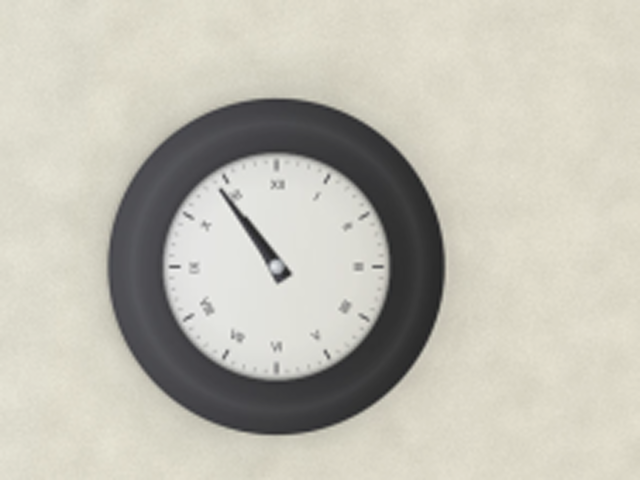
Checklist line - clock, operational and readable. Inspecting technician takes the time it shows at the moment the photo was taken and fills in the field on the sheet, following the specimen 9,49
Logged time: 10,54
